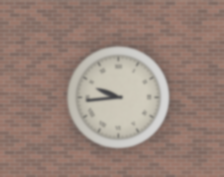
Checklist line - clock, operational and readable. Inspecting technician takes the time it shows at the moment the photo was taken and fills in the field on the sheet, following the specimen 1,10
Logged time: 9,44
